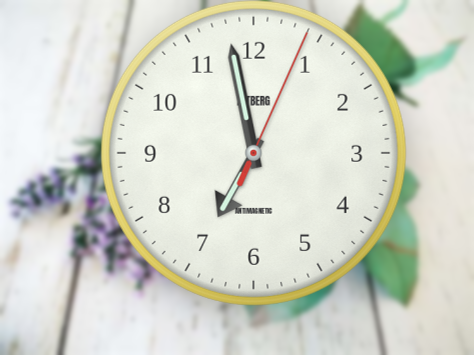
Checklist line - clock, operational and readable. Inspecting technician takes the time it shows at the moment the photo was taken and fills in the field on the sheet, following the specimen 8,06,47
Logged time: 6,58,04
